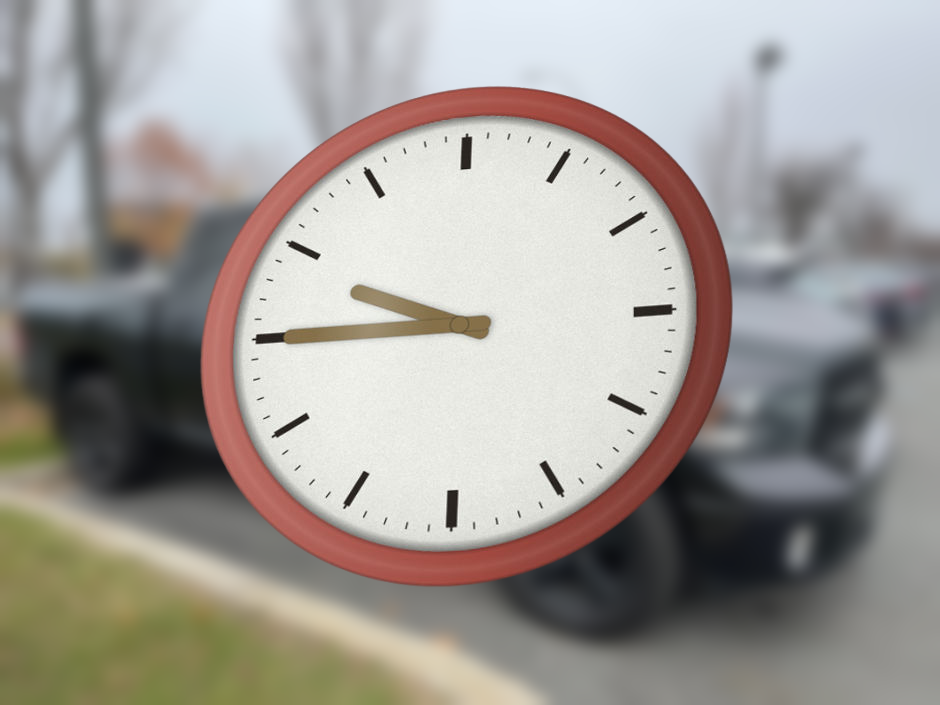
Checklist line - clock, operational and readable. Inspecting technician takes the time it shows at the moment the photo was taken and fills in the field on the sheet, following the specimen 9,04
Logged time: 9,45
